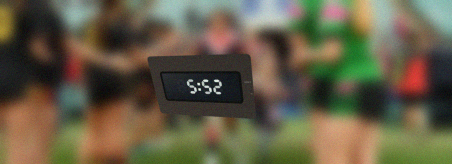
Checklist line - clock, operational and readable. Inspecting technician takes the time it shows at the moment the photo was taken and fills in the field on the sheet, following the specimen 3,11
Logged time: 5,52
